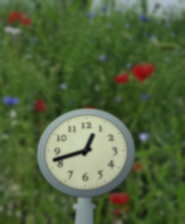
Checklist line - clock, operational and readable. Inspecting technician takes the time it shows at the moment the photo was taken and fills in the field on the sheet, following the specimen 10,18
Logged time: 12,42
